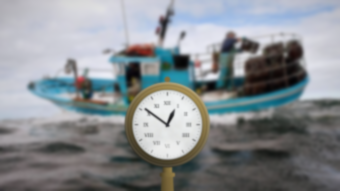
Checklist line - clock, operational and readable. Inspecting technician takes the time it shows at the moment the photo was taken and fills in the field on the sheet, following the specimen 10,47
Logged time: 12,51
